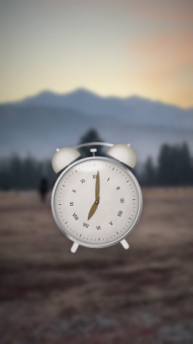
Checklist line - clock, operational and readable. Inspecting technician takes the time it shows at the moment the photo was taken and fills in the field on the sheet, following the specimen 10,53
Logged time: 7,01
